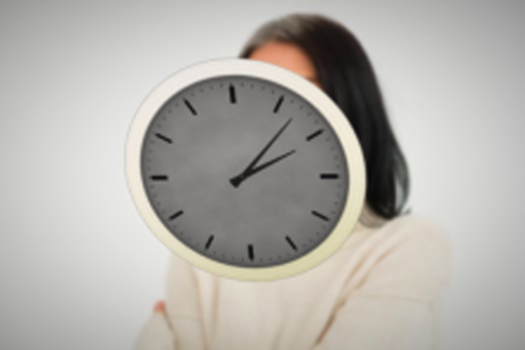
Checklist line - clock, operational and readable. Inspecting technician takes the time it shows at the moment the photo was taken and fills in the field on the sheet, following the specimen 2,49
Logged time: 2,07
